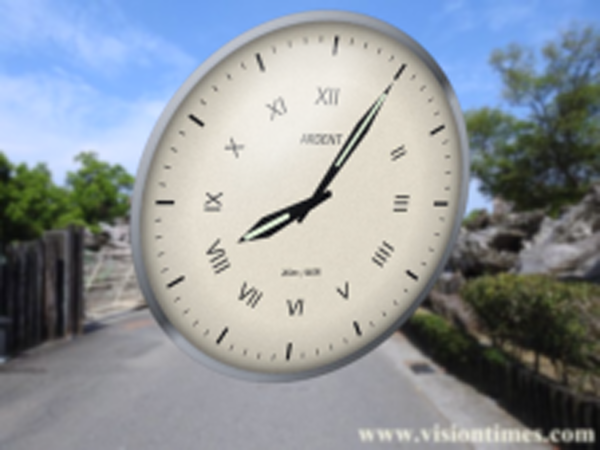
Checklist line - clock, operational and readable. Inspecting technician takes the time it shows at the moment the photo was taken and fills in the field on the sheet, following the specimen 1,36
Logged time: 8,05
